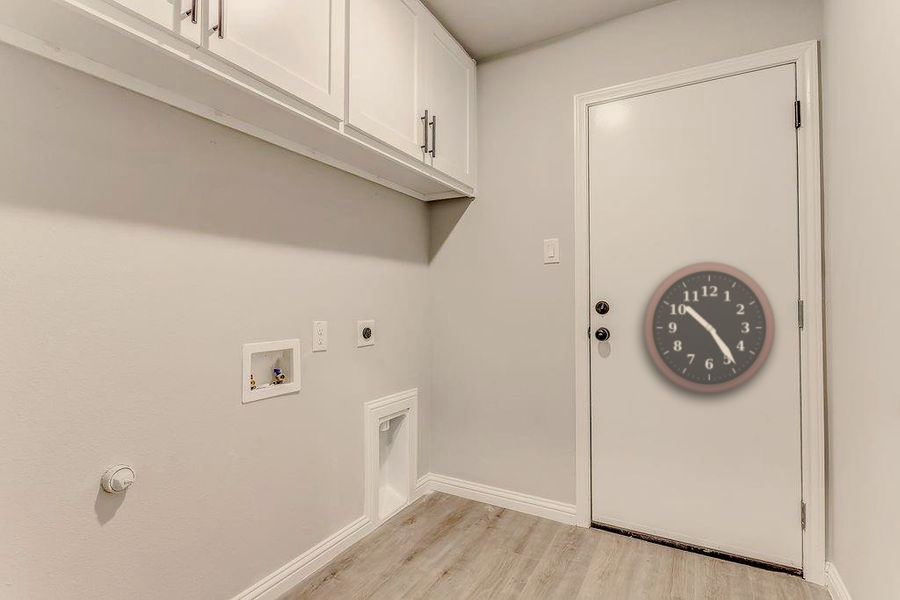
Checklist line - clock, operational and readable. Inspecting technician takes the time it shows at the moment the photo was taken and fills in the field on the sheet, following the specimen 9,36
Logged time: 10,24
